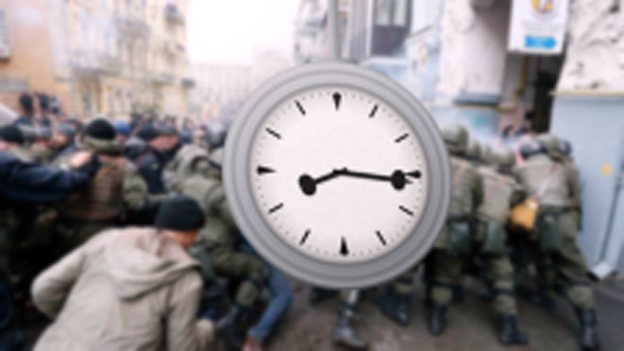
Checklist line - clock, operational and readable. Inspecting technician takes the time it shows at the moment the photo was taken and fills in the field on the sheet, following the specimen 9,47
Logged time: 8,16
